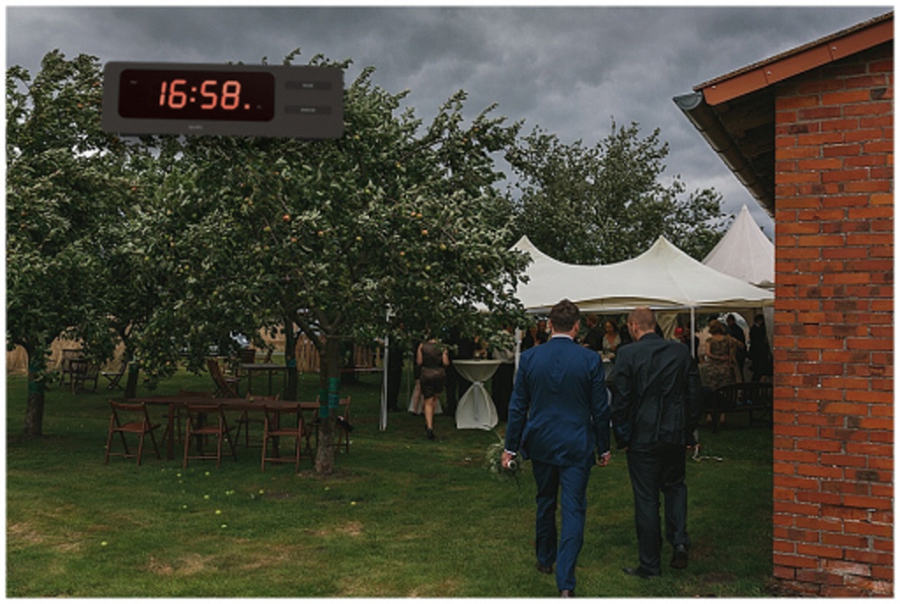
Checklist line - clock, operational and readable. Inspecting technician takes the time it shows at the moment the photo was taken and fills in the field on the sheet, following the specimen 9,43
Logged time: 16,58
